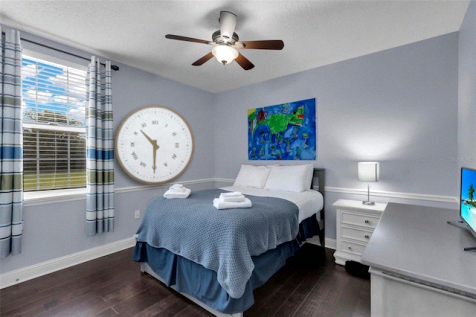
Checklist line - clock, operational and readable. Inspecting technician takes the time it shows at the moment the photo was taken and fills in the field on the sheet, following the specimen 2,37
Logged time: 10,30
